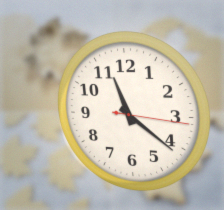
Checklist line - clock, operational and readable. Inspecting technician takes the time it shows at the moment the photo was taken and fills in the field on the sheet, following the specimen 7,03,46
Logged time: 11,21,16
